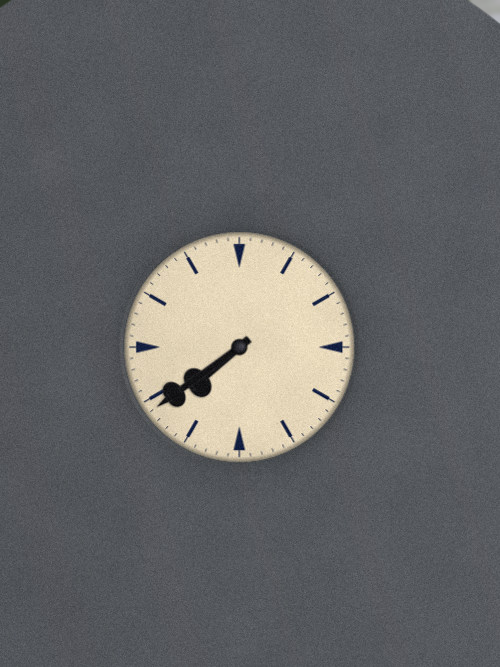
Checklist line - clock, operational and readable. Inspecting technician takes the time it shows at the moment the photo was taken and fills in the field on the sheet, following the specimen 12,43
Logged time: 7,39
